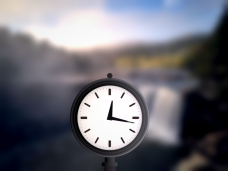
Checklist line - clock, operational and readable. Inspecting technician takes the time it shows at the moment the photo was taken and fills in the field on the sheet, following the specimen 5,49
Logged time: 12,17
